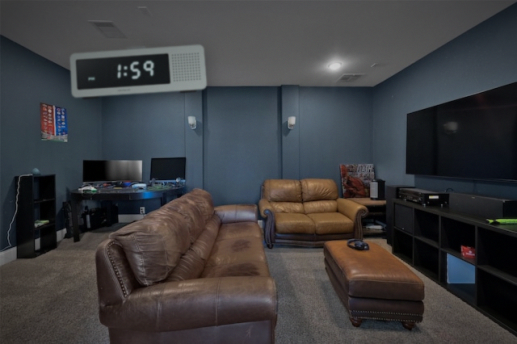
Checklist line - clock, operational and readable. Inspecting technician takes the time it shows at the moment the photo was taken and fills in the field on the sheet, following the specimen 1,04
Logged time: 1,59
